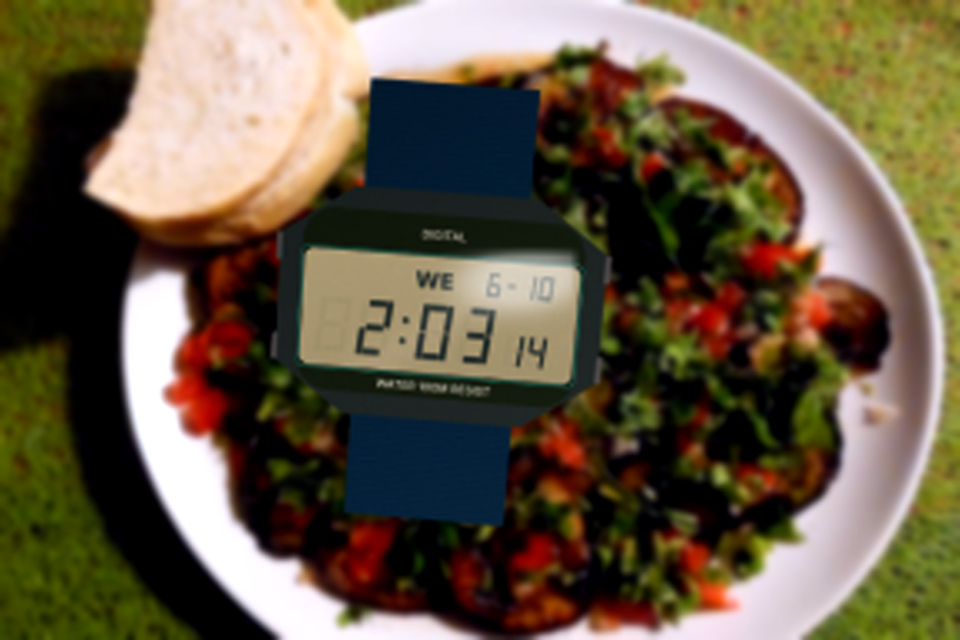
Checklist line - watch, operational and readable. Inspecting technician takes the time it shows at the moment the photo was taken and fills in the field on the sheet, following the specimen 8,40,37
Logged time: 2,03,14
